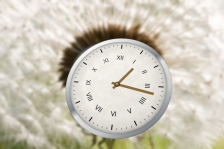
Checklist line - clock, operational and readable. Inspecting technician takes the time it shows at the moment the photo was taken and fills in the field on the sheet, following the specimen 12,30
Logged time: 1,17
